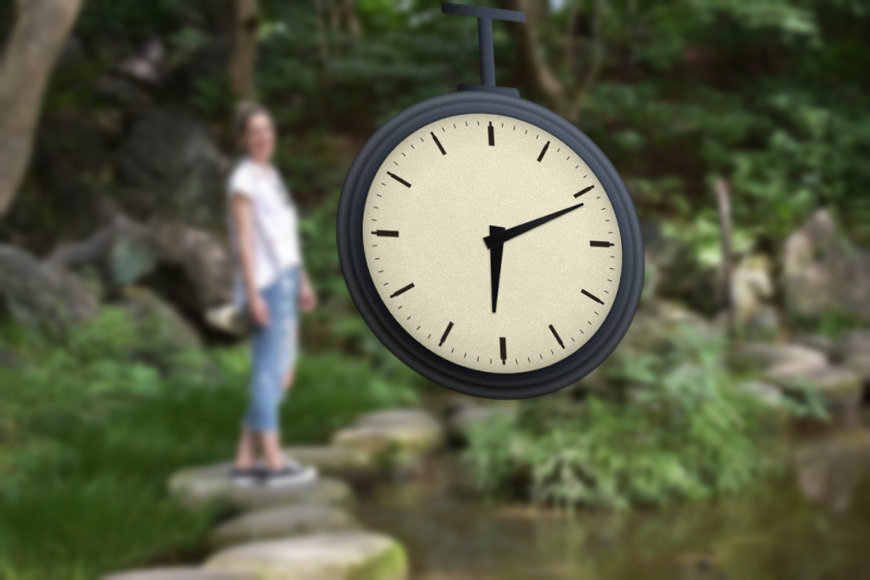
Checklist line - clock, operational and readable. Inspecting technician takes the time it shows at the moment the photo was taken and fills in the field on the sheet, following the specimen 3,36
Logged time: 6,11
